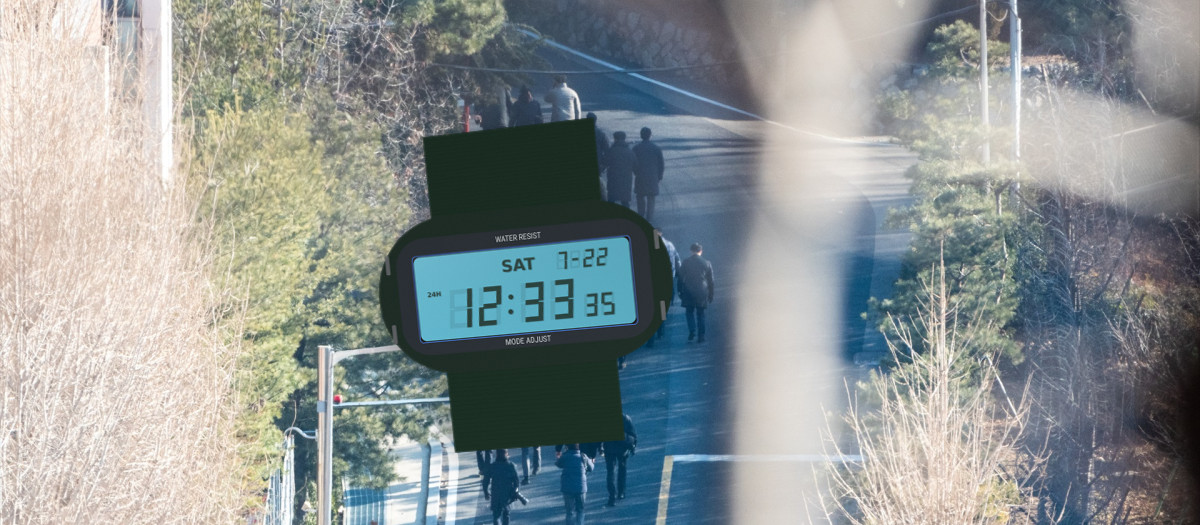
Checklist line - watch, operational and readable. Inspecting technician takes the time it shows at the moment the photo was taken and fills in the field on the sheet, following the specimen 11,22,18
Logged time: 12,33,35
